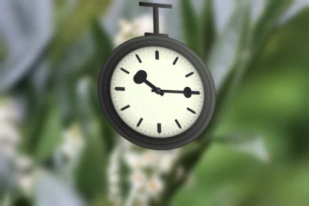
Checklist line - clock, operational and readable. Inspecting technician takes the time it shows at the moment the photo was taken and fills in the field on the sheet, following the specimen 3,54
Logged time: 10,15
